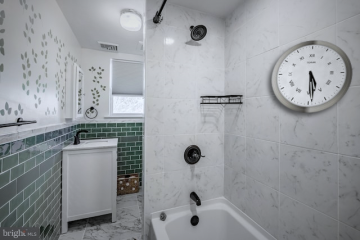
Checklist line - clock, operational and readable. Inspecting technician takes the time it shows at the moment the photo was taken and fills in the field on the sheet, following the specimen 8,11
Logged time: 5,29
